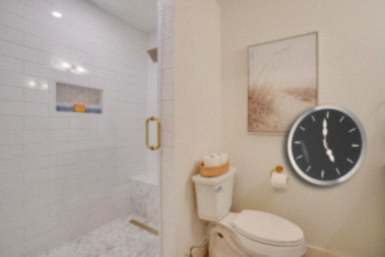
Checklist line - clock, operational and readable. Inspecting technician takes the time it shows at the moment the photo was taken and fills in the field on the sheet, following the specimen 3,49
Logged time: 4,59
